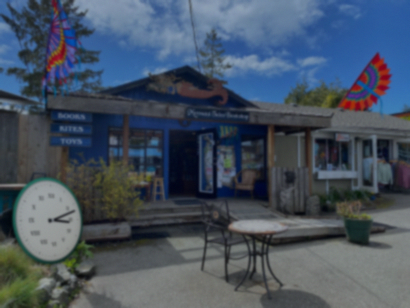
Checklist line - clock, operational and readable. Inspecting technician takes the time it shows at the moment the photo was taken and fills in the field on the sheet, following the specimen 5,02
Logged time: 3,12
